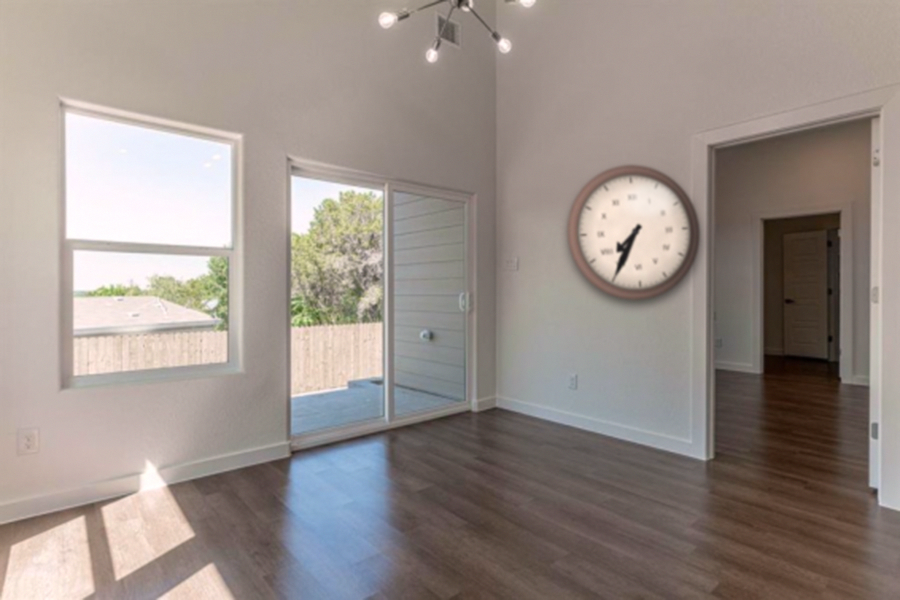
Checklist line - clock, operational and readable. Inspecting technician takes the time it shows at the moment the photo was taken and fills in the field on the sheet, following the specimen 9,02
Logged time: 7,35
